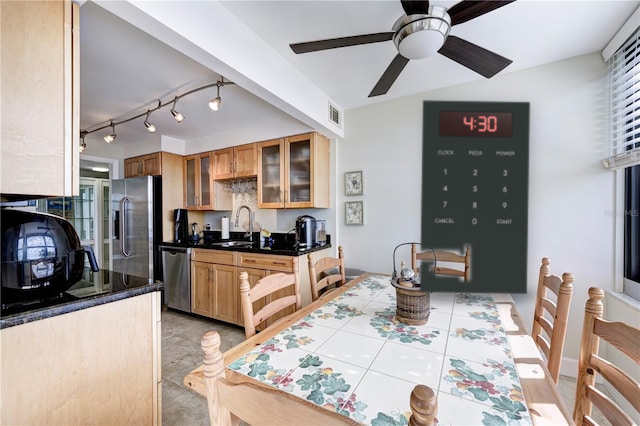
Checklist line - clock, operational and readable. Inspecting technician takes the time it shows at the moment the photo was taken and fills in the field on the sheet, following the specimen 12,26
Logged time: 4,30
